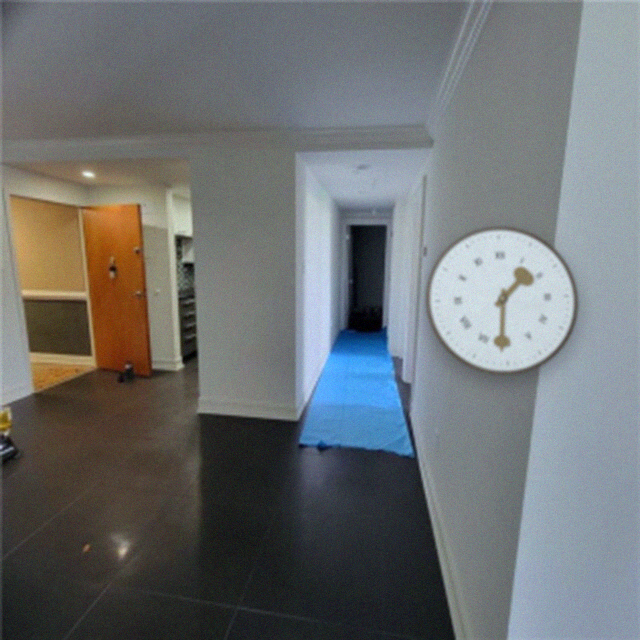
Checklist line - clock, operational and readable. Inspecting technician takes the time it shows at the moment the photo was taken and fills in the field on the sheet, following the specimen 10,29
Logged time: 1,31
